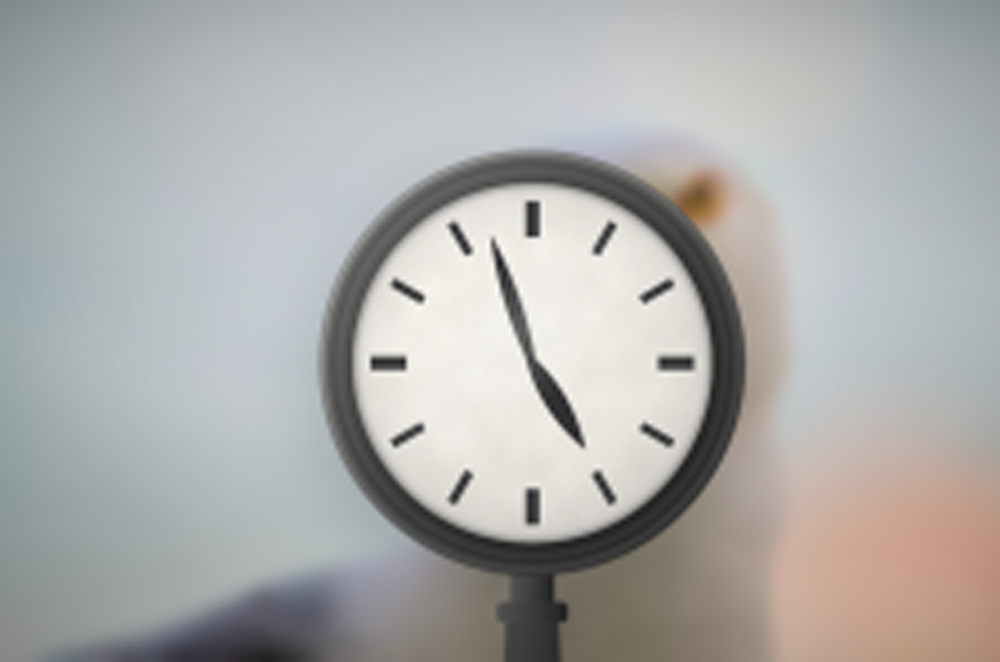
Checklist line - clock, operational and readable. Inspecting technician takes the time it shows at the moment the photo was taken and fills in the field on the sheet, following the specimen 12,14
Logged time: 4,57
